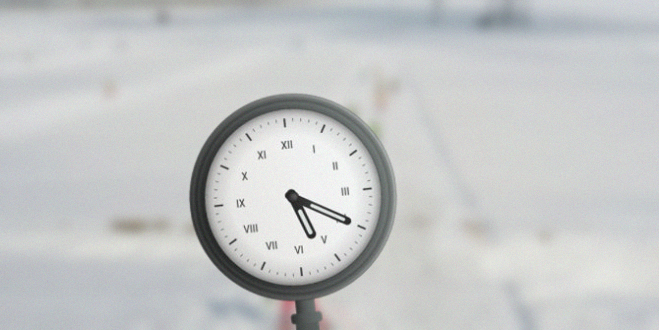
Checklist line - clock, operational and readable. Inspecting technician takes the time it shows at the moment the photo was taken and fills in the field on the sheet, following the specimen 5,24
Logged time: 5,20
